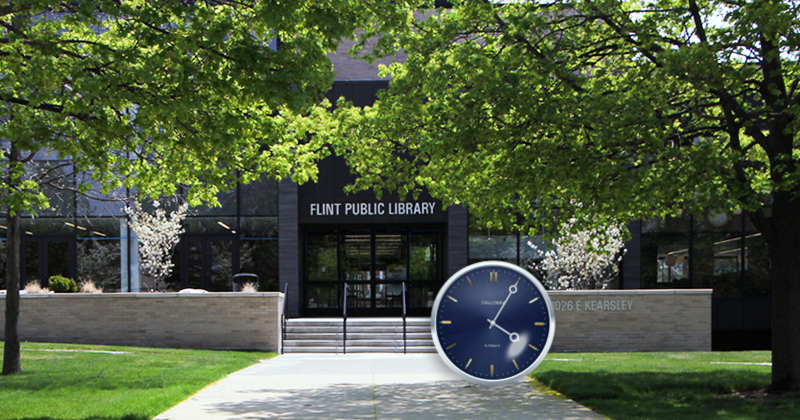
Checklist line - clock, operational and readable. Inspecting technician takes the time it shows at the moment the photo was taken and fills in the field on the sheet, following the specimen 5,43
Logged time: 4,05
